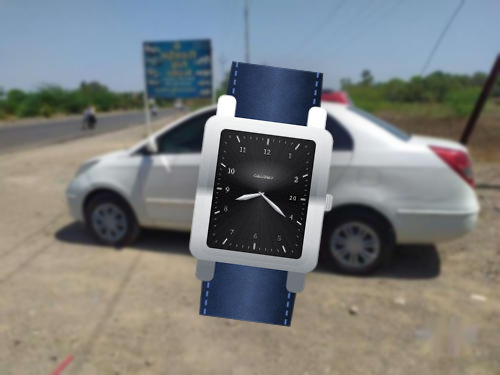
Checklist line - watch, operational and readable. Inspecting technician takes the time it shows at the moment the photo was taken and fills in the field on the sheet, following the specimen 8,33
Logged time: 8,21
